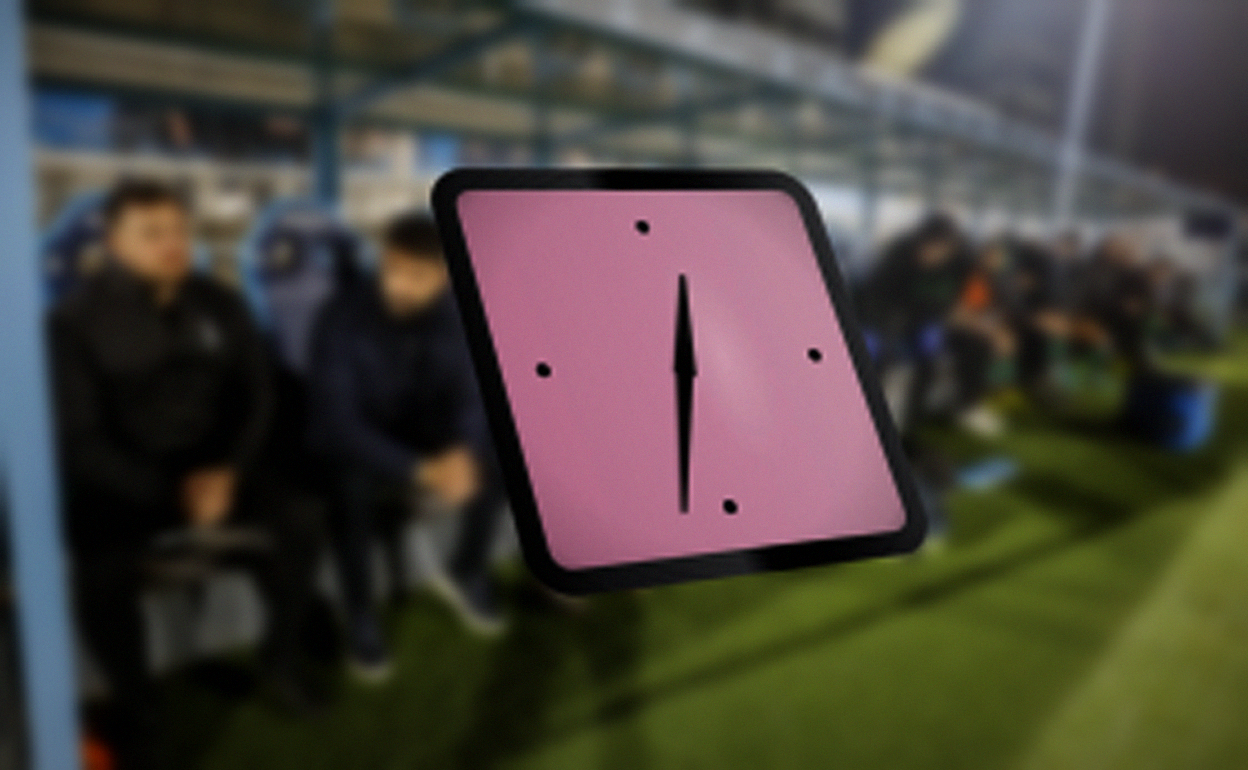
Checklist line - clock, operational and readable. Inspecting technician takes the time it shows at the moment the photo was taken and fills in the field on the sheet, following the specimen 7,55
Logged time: 12,33
